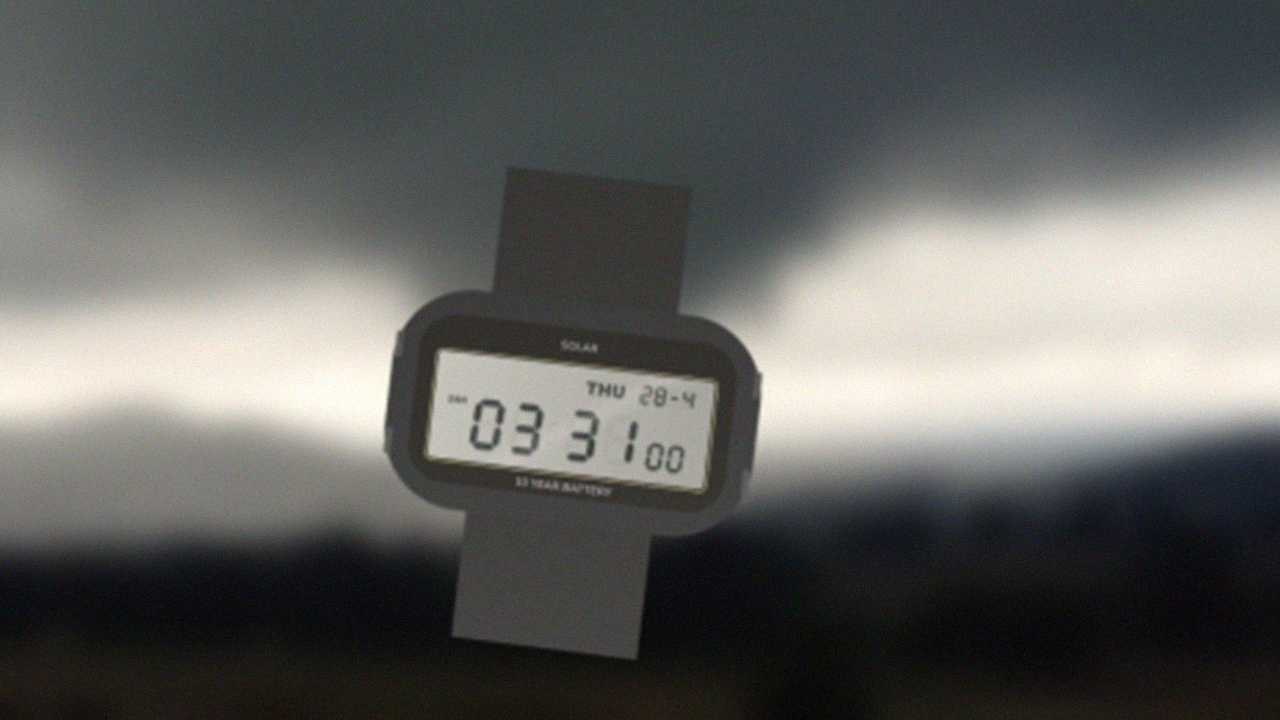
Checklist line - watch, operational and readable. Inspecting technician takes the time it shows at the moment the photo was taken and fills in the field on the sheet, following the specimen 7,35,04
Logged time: 3,31,00
